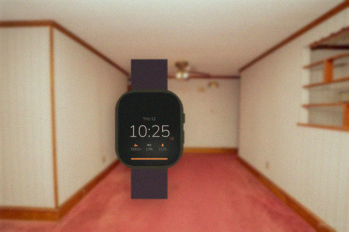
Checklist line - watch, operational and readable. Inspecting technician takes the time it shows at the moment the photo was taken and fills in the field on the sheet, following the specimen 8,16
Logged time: 10,25
